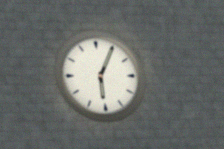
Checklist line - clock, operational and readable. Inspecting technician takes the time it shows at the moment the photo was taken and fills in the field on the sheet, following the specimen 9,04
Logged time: 6,05
